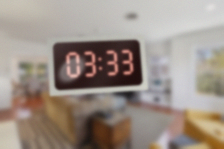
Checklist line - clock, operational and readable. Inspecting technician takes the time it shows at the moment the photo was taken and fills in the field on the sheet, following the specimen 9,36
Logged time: 3,33
